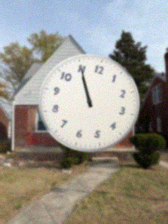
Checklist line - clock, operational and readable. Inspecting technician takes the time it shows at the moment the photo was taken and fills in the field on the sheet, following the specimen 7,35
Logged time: 10,55
